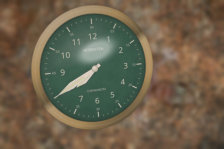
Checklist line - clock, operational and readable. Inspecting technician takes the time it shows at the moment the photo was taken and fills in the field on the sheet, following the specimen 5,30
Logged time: 7,40
